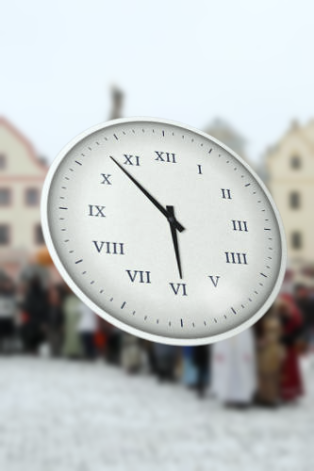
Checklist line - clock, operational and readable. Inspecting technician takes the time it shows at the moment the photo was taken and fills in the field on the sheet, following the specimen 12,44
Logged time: 5,53
